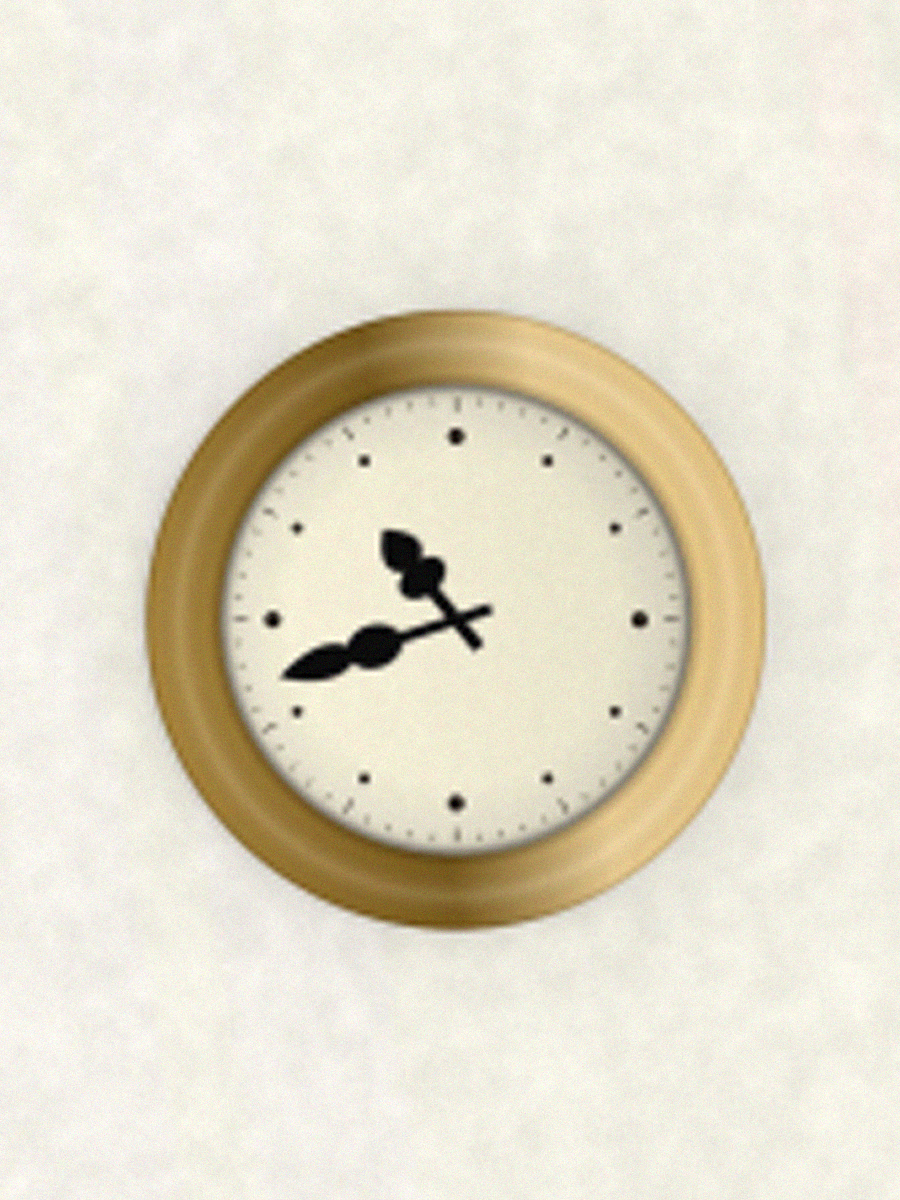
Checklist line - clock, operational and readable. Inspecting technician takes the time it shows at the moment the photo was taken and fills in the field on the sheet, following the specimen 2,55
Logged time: 10,42
